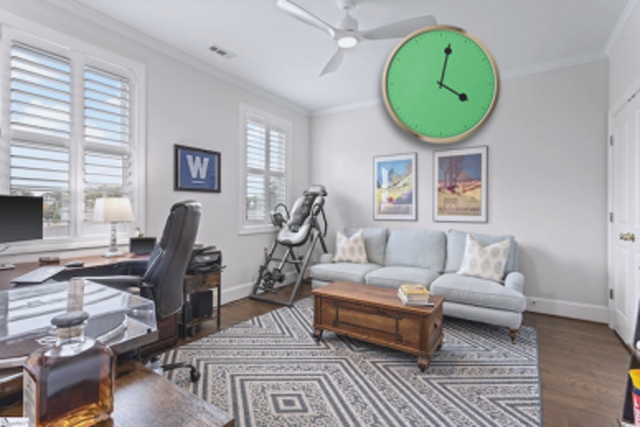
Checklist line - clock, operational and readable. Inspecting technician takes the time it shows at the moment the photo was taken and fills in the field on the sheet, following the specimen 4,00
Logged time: 4,02
